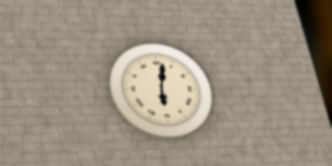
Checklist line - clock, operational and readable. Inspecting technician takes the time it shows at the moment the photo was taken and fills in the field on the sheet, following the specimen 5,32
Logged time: 6,02
